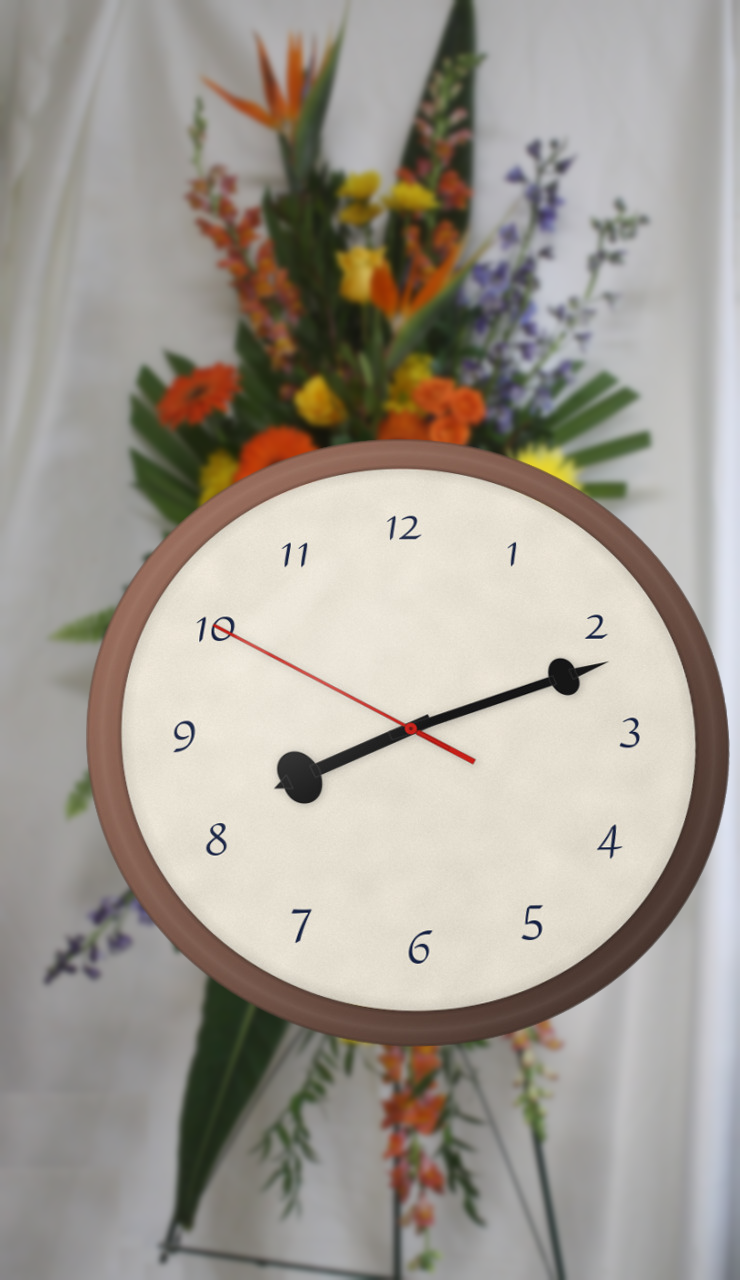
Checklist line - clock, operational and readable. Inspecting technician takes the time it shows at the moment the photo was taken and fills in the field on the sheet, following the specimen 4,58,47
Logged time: 8,11,50
